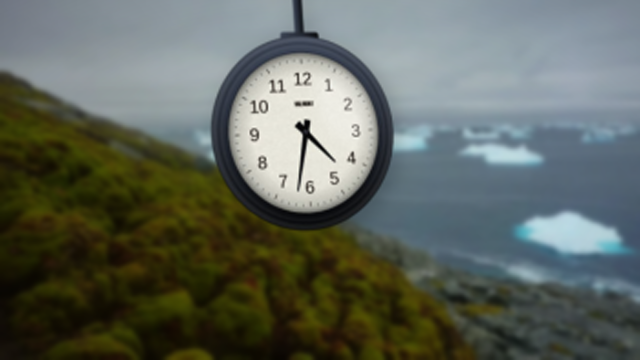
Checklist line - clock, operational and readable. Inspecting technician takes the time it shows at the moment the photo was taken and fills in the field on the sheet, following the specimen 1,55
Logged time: 4,32
